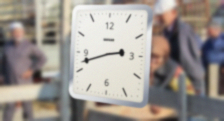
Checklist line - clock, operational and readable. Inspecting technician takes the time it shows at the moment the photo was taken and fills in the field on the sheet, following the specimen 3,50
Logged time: 2,42
